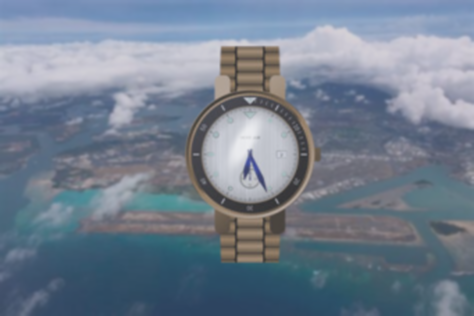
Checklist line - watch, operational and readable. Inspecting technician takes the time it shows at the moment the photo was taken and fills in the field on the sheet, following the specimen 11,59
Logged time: 6,26
